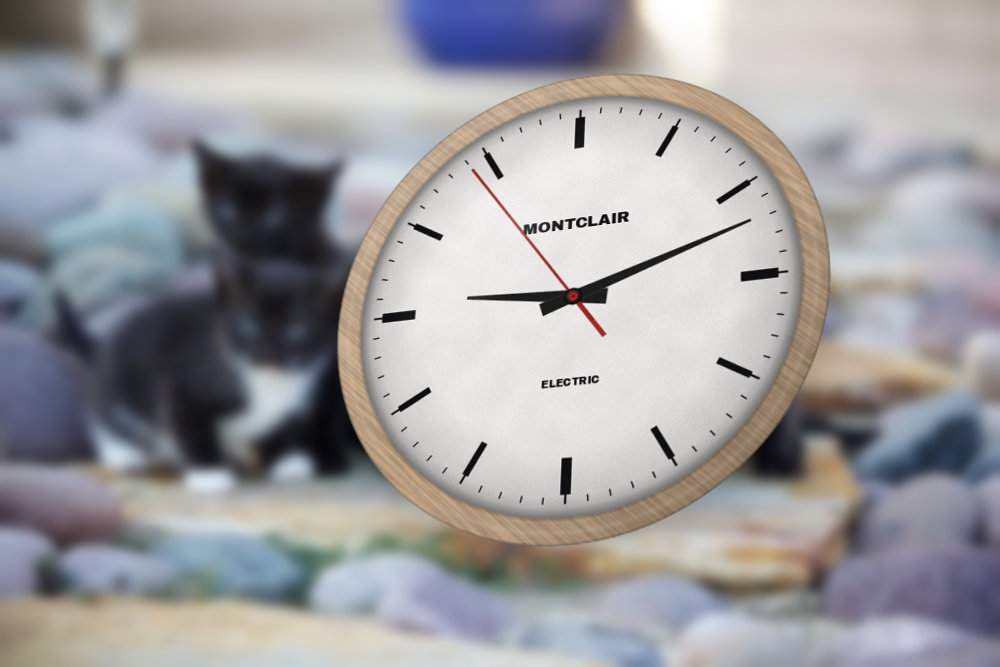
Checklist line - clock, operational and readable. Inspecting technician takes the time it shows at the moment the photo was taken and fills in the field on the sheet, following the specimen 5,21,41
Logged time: 9,11,54
